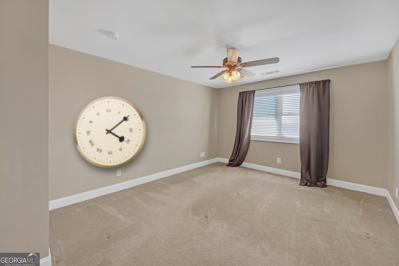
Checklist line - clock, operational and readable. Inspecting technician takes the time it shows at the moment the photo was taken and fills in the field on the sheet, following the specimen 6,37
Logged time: 4,09
